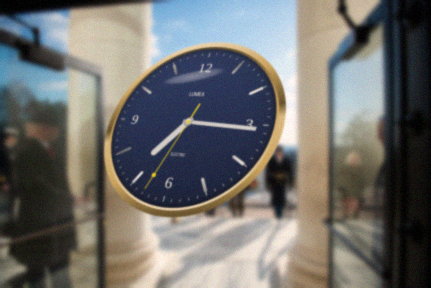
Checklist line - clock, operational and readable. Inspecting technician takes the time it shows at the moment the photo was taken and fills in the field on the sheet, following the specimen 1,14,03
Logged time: 7,15,33
